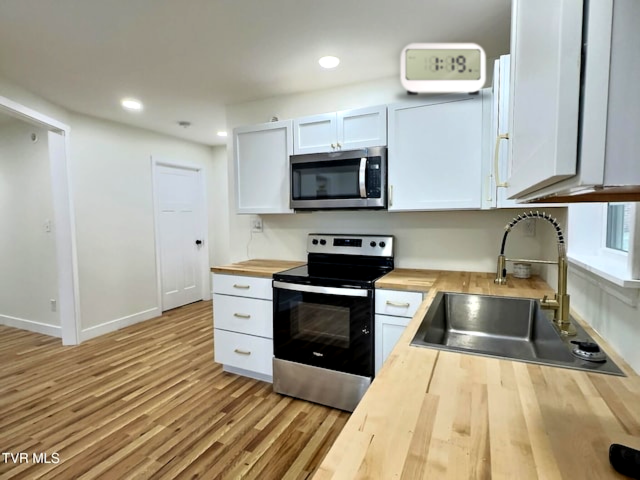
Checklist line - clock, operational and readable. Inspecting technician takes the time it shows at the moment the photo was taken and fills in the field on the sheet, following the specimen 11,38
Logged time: 1,19
